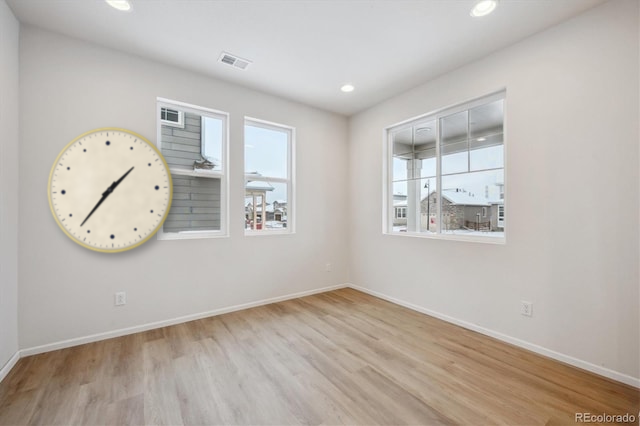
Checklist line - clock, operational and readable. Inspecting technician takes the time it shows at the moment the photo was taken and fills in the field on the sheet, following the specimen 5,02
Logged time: 1,37
